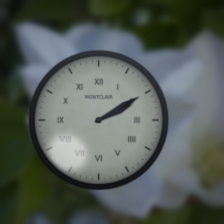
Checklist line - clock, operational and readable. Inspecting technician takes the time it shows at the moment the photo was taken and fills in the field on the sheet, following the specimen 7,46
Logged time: 2,10
